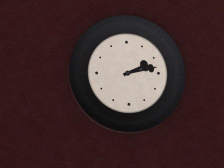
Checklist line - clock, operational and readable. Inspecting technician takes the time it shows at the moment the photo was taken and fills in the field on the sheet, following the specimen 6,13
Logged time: 2,13
